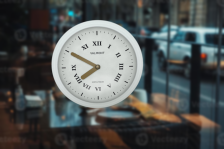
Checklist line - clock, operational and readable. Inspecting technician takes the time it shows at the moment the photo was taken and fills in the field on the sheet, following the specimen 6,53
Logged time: 7,50
